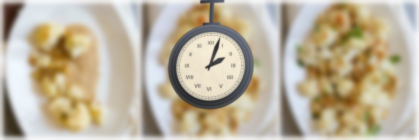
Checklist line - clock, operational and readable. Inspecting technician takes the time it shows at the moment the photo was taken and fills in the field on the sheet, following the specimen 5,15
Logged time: 2,03
